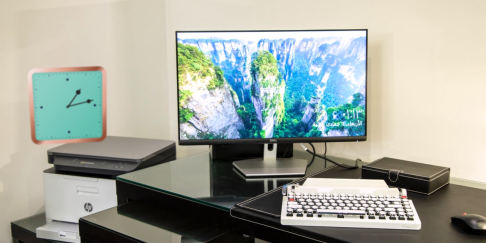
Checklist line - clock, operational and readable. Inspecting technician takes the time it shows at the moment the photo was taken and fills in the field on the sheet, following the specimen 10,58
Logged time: 1,13
